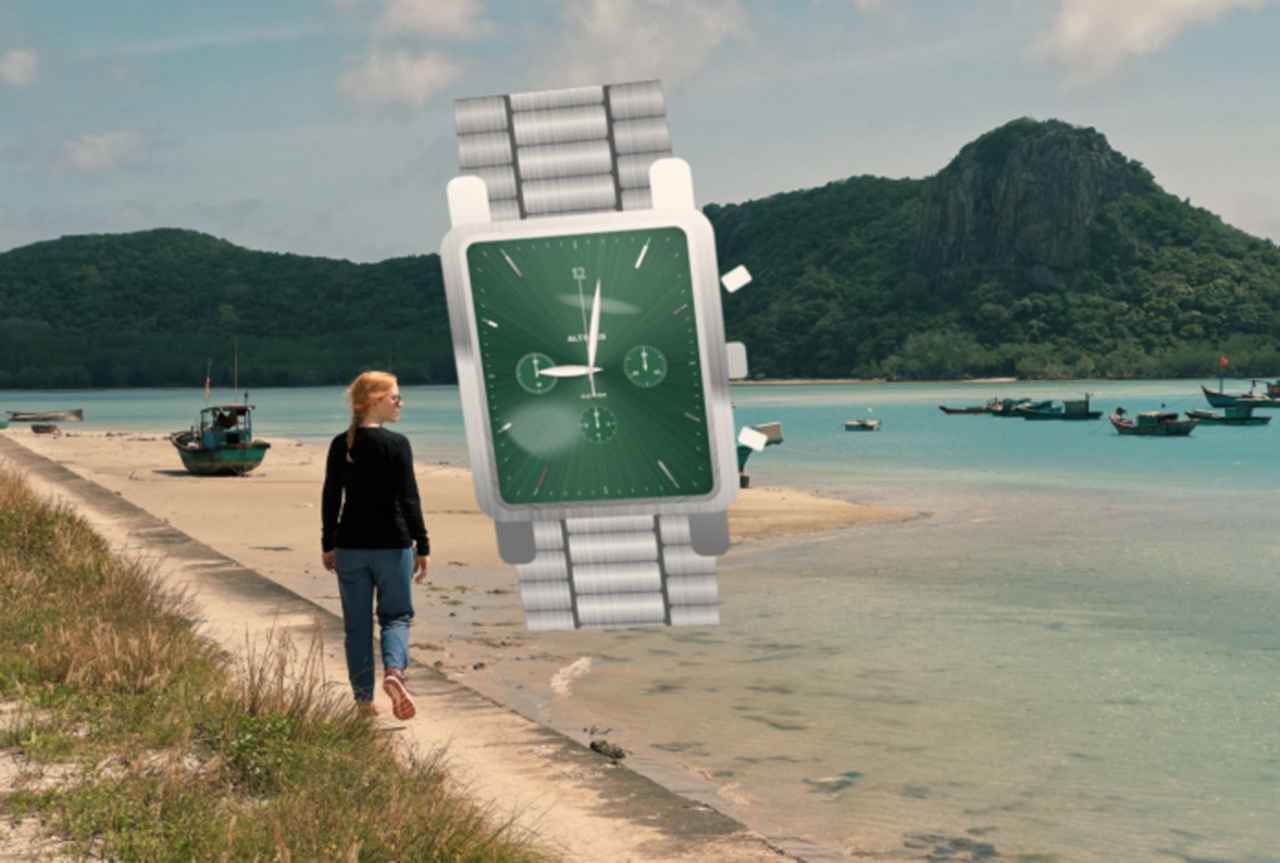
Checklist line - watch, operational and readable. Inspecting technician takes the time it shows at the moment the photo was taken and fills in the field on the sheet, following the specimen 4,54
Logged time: 9,02
